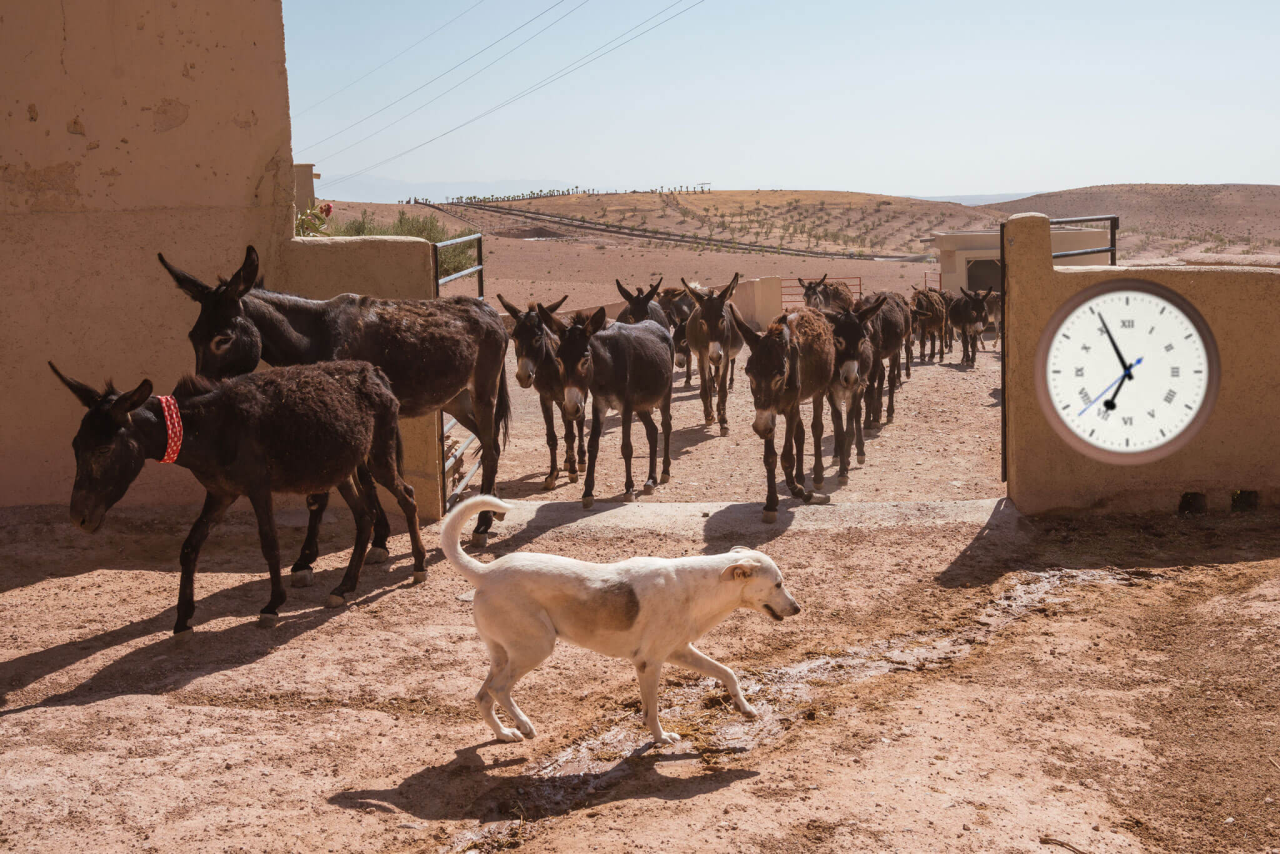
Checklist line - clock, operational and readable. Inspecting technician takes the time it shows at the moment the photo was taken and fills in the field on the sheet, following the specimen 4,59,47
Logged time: 6,55,38
